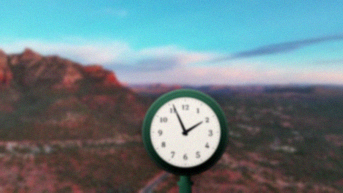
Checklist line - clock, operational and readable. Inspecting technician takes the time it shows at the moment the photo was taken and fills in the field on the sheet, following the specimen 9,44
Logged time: 1,56
